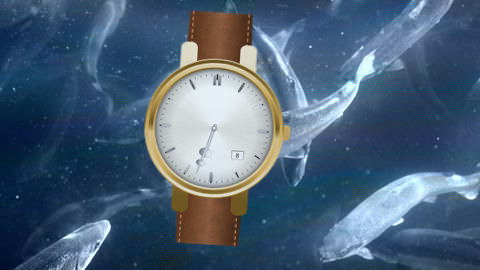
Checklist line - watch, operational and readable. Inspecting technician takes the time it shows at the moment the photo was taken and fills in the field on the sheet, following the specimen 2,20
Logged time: 6,33
